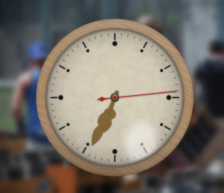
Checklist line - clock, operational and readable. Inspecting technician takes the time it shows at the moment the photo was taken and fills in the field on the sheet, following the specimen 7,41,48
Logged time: 6,34,14
